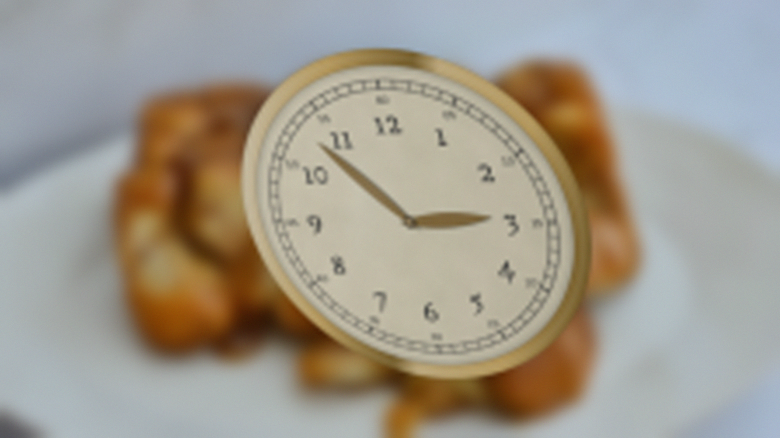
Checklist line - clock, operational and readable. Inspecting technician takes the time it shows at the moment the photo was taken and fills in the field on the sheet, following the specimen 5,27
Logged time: 2,53
